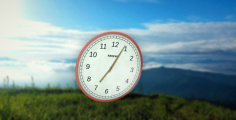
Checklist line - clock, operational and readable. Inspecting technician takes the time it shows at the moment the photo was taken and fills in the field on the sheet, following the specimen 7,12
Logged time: 7,04
